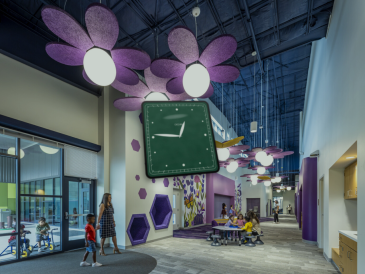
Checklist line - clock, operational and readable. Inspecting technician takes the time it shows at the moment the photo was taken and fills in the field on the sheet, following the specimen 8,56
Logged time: 12,46
